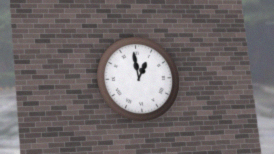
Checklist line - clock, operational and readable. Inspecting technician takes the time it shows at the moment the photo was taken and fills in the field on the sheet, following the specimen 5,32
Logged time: 12,59
